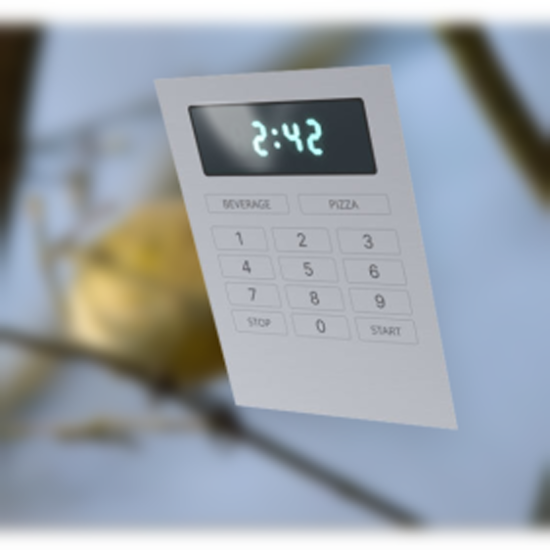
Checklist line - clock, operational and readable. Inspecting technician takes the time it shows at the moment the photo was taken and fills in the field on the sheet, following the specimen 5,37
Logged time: 2,42
